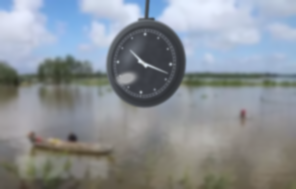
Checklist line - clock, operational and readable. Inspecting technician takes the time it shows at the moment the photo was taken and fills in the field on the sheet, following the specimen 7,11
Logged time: 10,18
